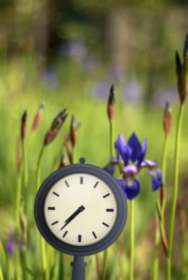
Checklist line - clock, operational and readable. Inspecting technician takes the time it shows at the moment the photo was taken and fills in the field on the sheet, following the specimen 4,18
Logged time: 7,37
